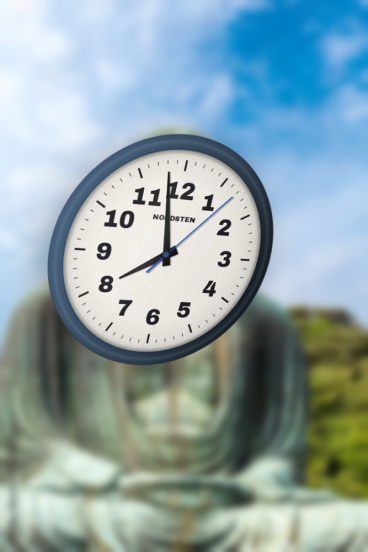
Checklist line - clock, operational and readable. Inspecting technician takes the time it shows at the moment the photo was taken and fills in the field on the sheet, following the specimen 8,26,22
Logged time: 7,58,07
